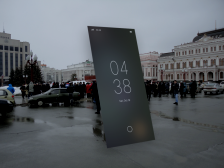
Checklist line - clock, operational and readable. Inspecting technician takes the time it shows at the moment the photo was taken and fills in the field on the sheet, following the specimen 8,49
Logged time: 4,38
